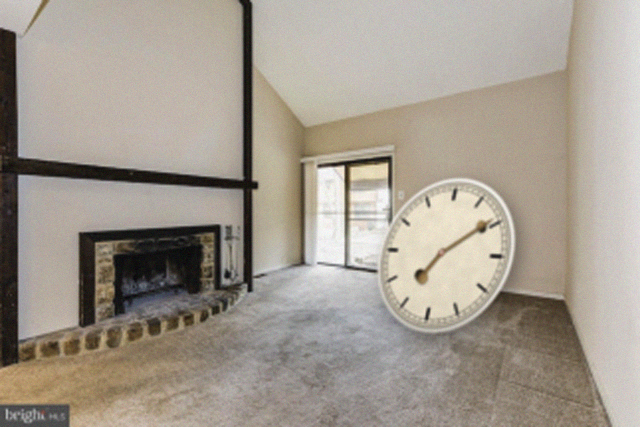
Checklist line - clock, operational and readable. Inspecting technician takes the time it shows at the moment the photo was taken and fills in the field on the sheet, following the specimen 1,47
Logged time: 7,09
